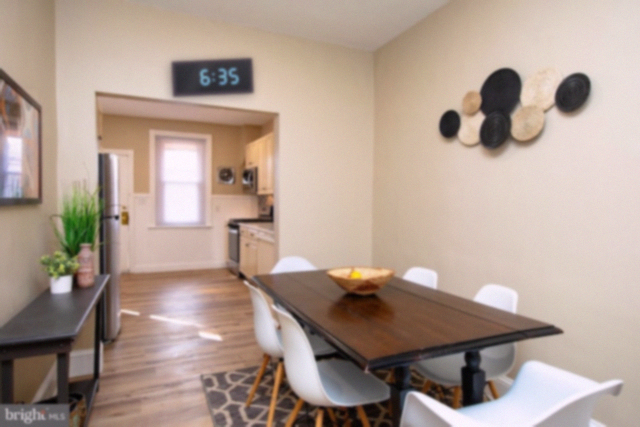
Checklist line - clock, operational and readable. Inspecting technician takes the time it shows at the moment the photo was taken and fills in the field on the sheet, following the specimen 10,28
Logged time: 6,35
